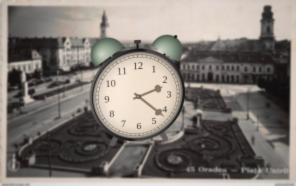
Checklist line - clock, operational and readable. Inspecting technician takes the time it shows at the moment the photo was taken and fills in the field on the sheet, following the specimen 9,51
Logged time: 2,22
